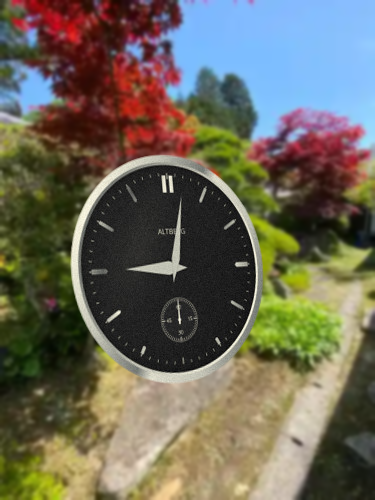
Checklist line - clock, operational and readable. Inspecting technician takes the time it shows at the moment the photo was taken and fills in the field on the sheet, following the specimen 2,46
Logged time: 9,02
